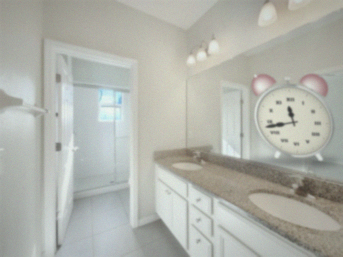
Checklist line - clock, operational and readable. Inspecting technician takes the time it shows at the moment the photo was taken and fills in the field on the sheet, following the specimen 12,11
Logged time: 11,43
